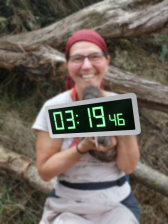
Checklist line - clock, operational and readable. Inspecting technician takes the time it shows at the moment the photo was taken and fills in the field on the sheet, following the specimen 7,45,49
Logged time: 3,19,46
